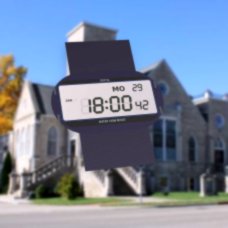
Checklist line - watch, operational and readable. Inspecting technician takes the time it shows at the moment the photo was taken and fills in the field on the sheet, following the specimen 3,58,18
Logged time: 18,00,42
